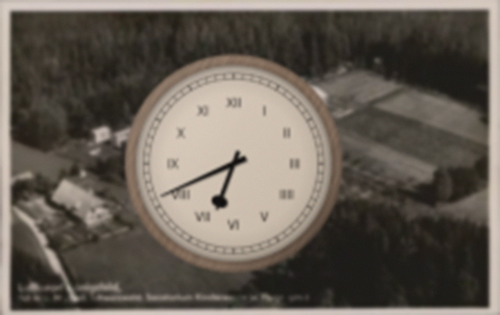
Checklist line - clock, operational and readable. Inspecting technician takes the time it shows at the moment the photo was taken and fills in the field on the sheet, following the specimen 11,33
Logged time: 6,41
